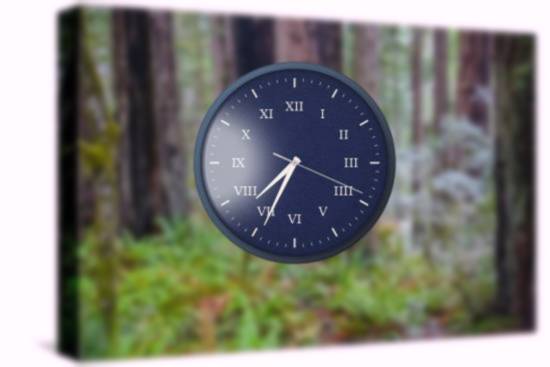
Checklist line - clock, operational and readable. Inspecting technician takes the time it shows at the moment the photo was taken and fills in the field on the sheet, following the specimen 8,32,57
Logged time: 7,34,19
